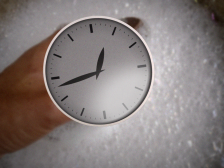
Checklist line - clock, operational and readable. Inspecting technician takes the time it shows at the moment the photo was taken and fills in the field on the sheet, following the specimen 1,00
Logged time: 12,43
